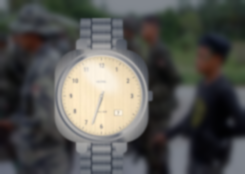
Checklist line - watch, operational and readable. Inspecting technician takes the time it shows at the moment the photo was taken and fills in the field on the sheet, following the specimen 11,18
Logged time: 6,33
